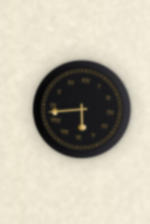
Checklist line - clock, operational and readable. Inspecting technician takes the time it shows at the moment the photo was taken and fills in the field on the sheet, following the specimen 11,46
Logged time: 5,43
